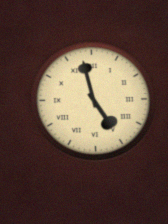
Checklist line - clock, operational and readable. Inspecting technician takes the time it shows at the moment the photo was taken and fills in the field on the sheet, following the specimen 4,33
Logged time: 4,58
